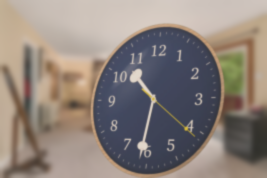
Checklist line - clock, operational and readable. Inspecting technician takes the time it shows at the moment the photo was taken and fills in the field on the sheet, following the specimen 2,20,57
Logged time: 10,31,21
